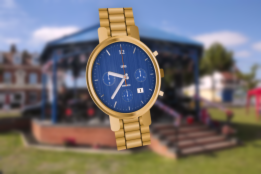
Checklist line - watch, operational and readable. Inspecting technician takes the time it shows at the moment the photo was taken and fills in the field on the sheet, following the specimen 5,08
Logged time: 9,37
